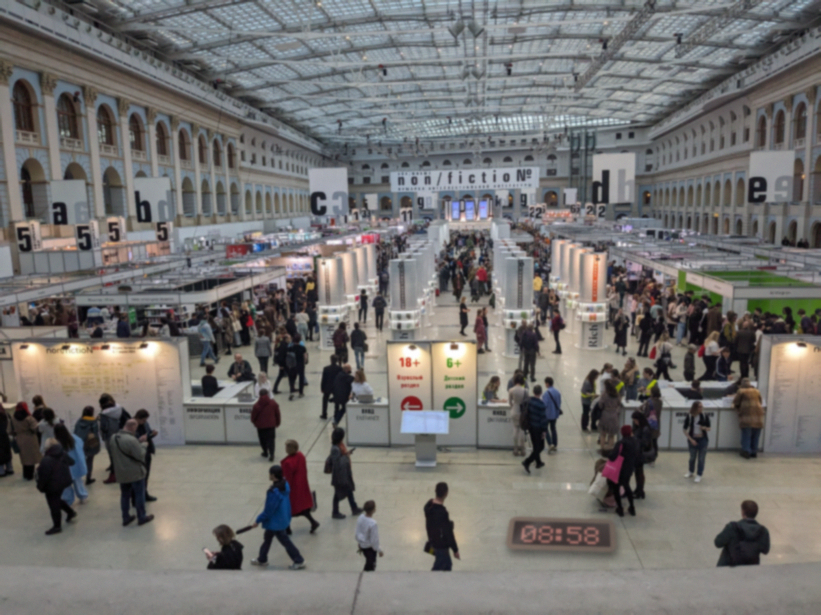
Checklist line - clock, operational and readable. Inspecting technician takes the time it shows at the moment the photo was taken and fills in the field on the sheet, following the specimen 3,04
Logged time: 8,58
